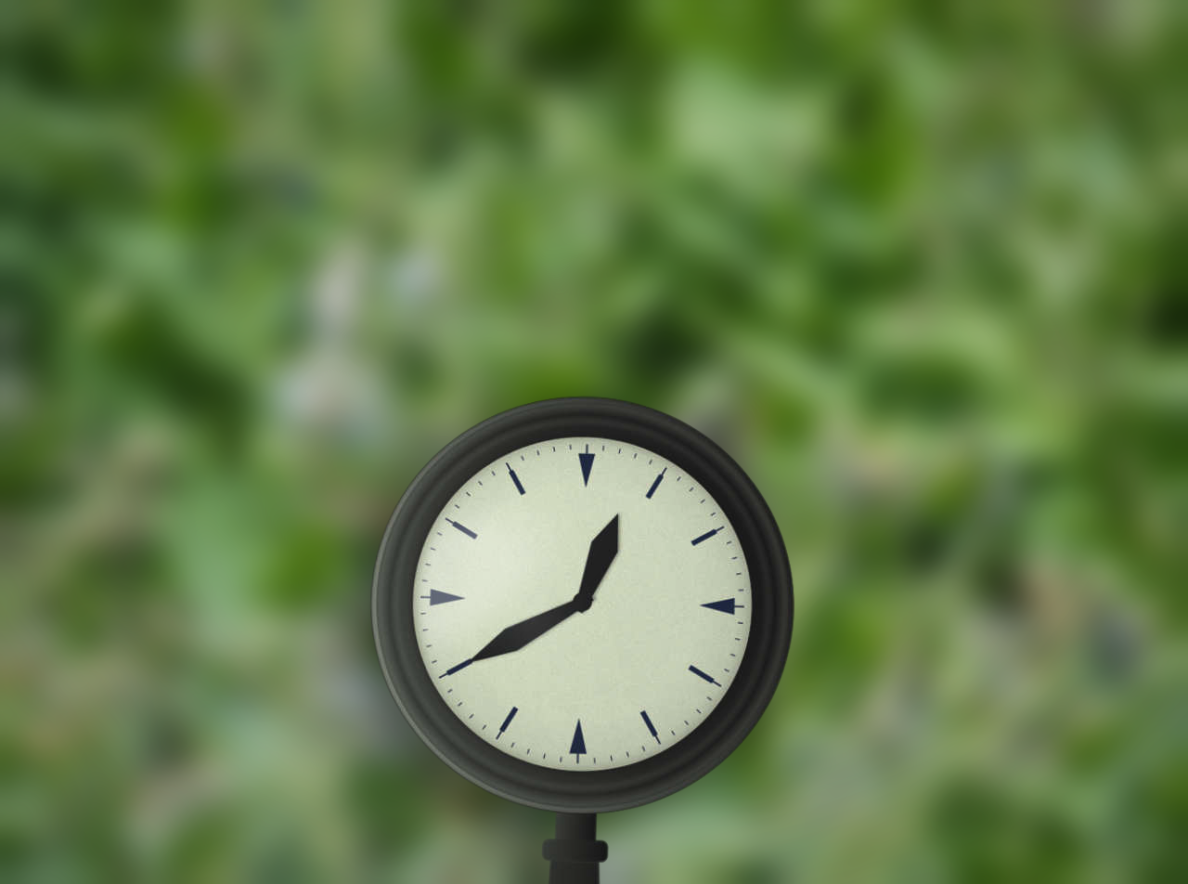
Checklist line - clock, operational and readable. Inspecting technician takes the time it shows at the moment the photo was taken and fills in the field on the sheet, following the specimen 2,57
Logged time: 12,40
